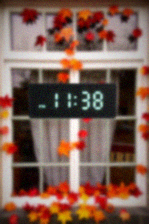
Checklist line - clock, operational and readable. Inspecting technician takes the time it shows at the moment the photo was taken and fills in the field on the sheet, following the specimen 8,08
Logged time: 11,38
